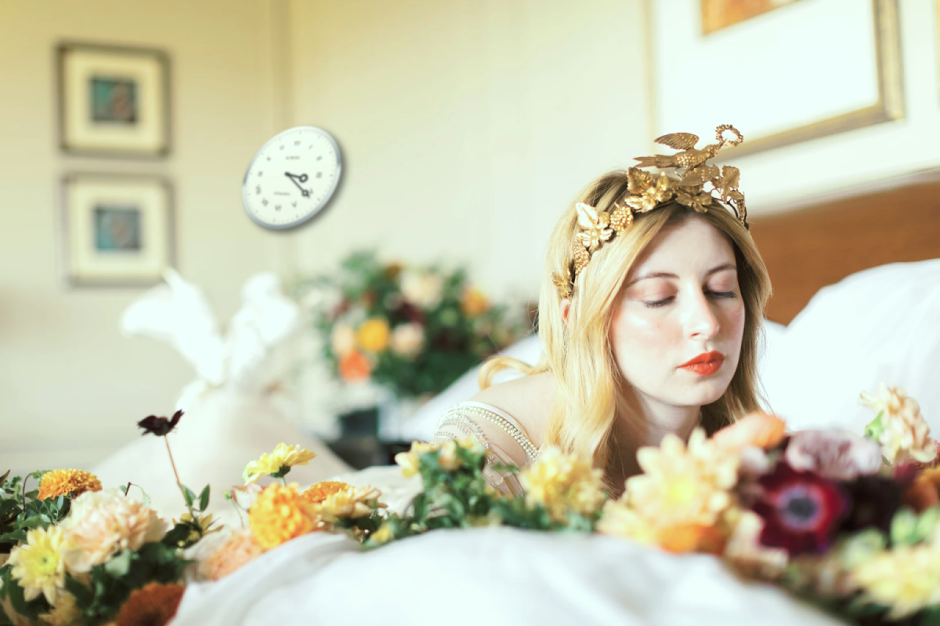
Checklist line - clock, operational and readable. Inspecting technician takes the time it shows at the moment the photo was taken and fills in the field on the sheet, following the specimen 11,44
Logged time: 3,21
